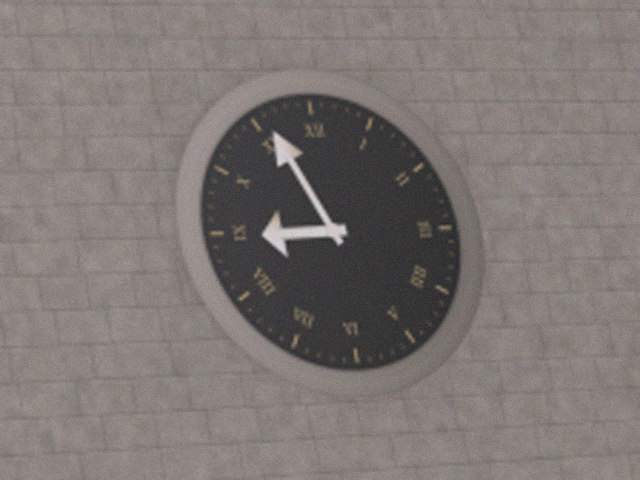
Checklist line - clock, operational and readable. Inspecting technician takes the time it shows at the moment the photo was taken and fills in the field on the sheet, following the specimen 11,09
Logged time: 8,56
